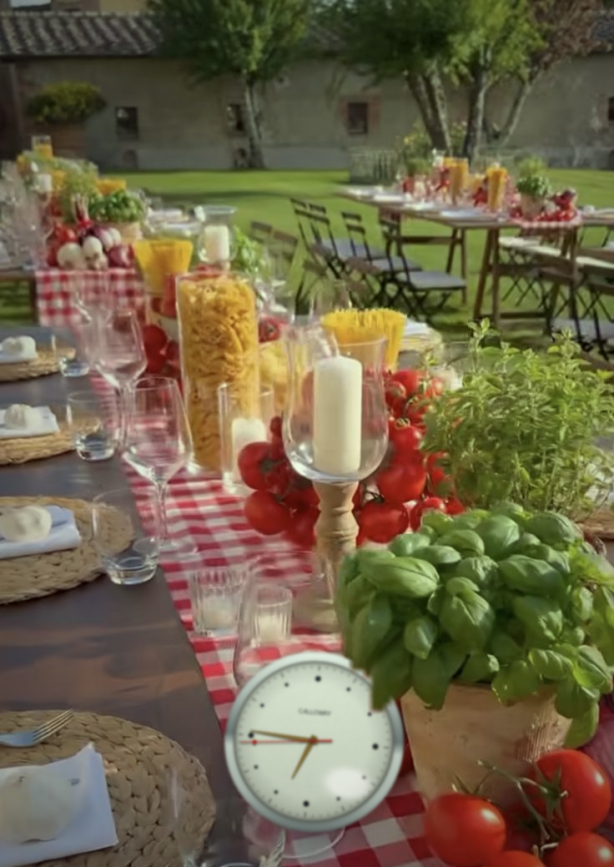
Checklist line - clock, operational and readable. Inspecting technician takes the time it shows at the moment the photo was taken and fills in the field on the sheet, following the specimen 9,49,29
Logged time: 6,45,44
